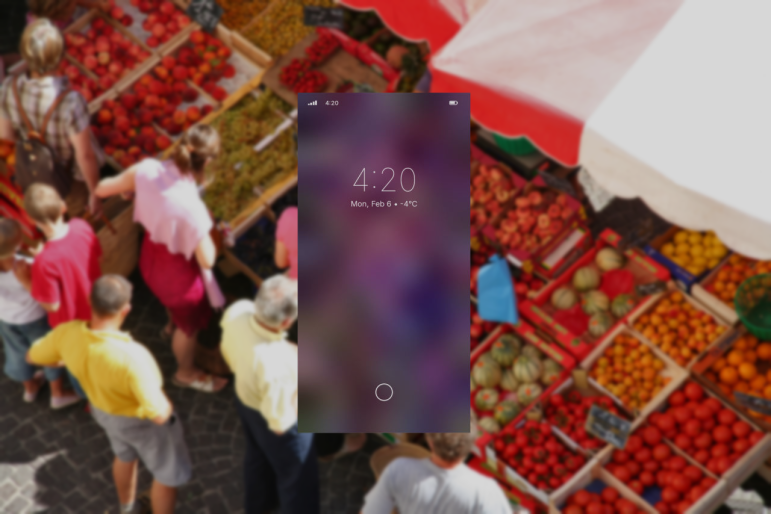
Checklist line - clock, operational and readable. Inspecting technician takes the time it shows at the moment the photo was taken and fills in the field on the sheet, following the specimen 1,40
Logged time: 4,20
